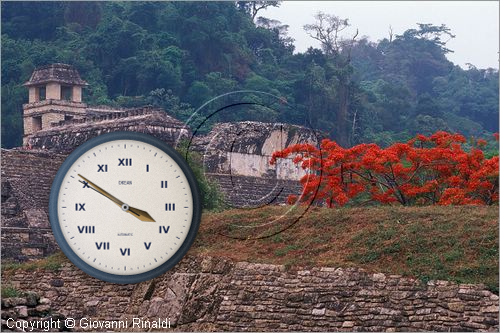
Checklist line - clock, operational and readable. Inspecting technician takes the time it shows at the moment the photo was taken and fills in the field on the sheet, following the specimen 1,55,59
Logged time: 3,50,50
